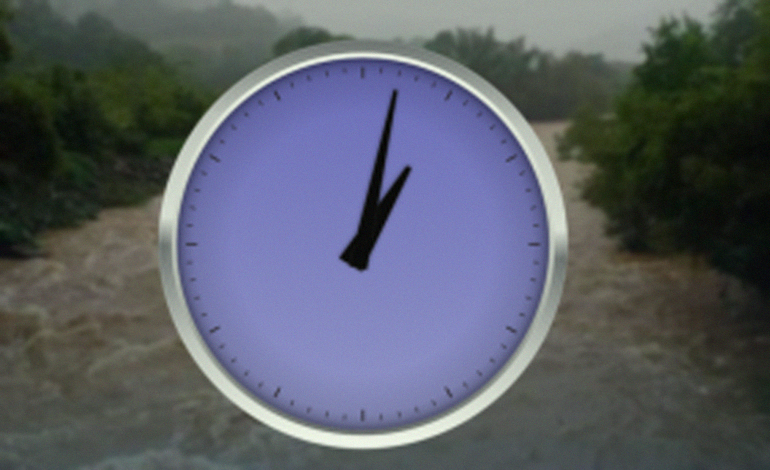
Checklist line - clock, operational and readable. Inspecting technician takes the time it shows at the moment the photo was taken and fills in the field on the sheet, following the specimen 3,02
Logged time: 1,02
